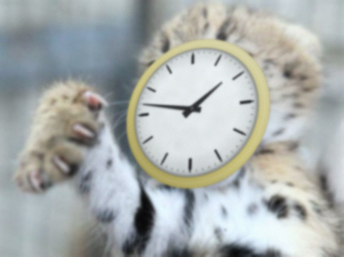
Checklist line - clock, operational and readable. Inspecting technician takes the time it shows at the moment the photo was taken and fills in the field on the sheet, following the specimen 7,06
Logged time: 1,47
